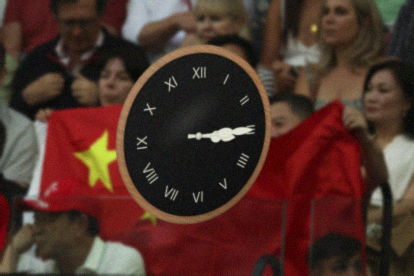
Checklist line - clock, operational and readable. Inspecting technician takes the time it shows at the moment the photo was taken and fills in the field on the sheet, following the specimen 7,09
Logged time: 3,15
